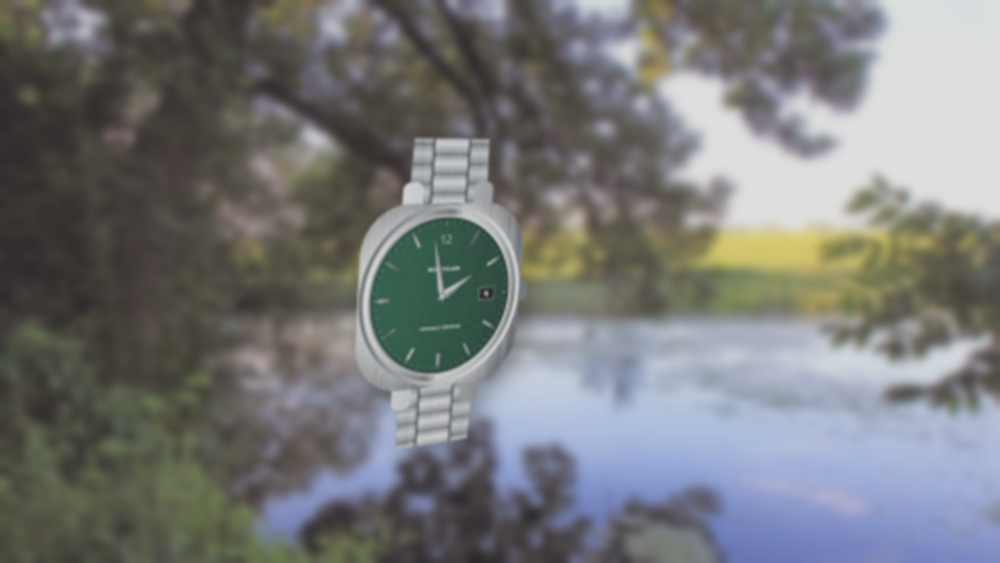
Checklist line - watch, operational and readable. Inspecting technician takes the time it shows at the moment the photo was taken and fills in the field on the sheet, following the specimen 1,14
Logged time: 1,58
